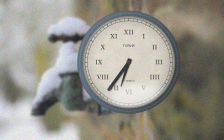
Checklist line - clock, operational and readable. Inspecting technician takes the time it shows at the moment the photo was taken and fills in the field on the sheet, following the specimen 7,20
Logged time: 6,36
